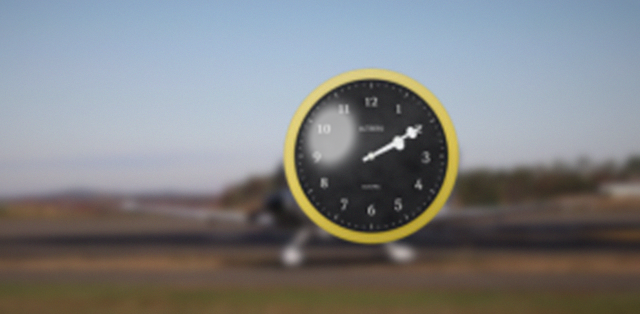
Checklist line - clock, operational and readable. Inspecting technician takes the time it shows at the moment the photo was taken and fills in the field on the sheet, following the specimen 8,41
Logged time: 2,10
